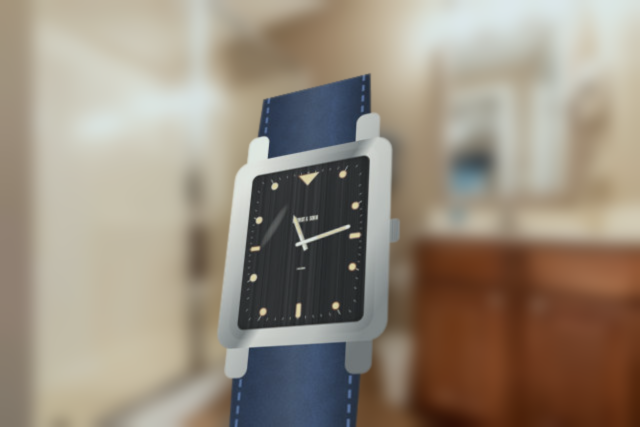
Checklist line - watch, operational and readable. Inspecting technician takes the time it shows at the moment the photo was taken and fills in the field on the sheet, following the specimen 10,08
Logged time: 11,13
